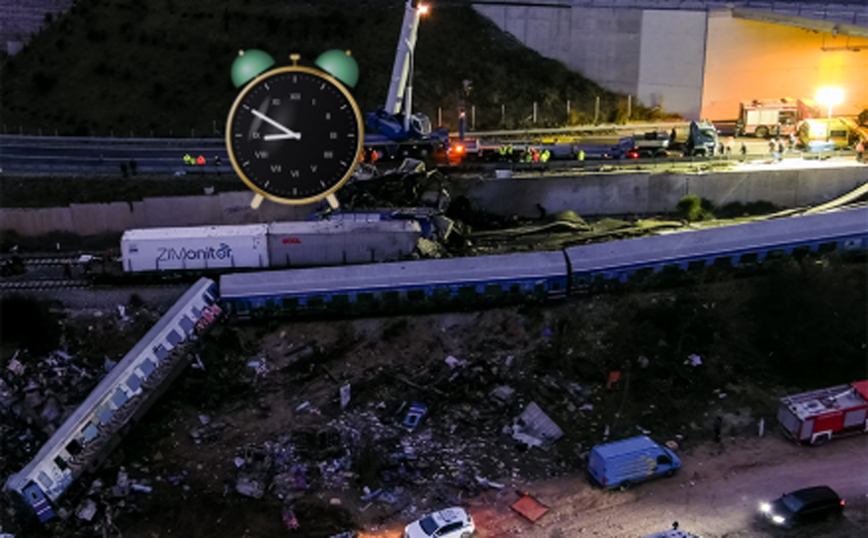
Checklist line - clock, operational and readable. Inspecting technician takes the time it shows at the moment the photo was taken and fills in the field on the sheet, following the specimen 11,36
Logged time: 8,50
